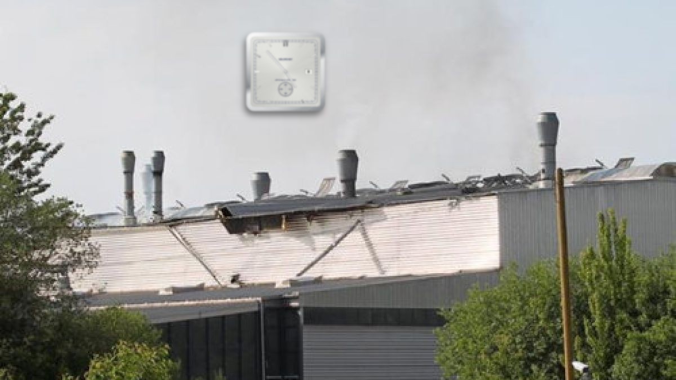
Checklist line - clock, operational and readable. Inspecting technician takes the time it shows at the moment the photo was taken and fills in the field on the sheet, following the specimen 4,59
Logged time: 4,53
